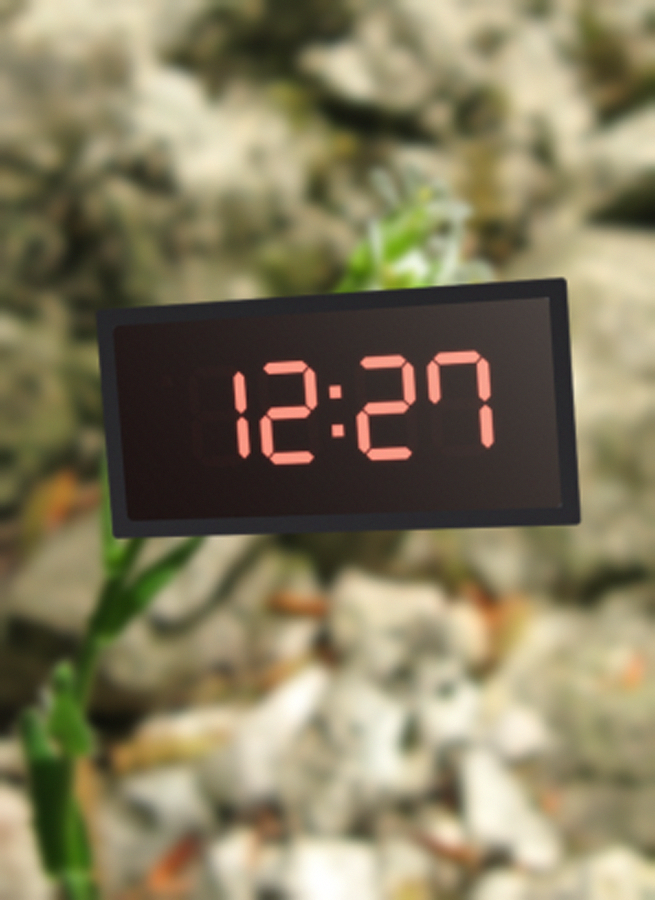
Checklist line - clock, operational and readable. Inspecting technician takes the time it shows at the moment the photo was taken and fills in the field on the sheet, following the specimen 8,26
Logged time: 12,27
